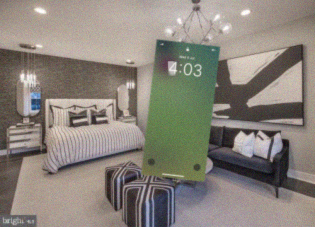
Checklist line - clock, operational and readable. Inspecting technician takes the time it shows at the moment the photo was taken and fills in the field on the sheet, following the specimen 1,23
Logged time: 4,03
